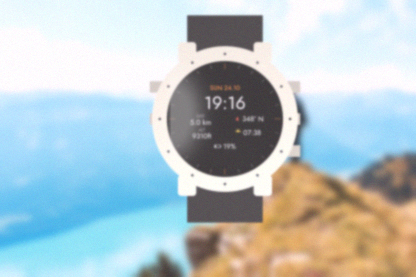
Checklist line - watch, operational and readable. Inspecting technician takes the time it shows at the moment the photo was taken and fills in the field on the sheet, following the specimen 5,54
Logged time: 19,16
